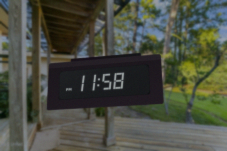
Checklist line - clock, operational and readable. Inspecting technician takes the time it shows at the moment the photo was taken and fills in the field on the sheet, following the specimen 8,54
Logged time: 11,58
